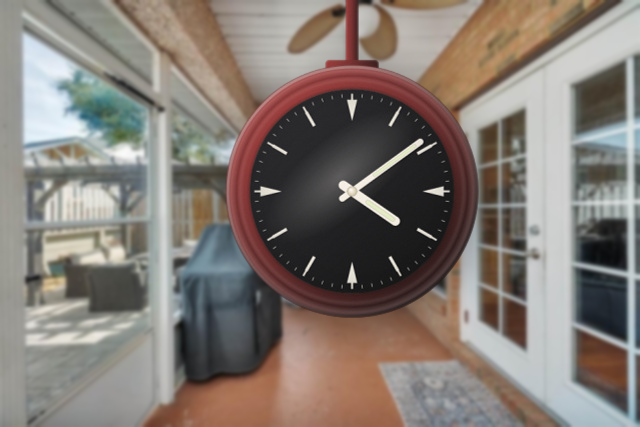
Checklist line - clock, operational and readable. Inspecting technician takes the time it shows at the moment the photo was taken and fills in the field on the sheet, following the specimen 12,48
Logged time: 4,09
